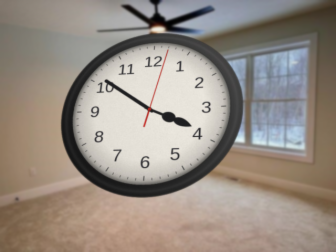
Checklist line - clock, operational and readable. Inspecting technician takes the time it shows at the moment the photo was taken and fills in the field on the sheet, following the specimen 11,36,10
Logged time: 3,51,02
